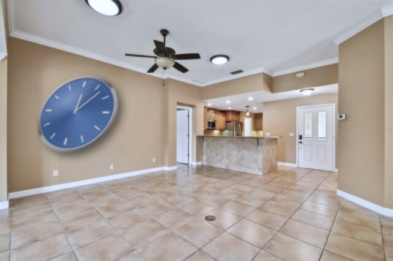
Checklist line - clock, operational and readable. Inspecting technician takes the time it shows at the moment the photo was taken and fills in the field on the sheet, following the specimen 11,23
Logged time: 12,07
